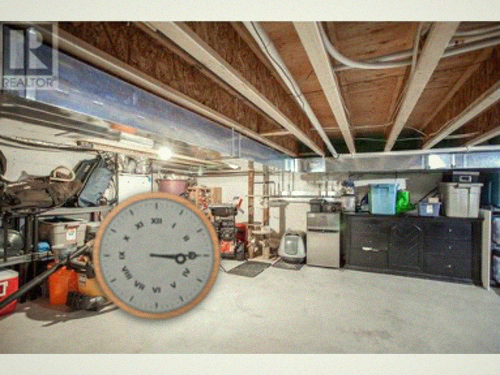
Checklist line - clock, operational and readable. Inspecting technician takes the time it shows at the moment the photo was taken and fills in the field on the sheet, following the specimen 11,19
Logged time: 3,15
